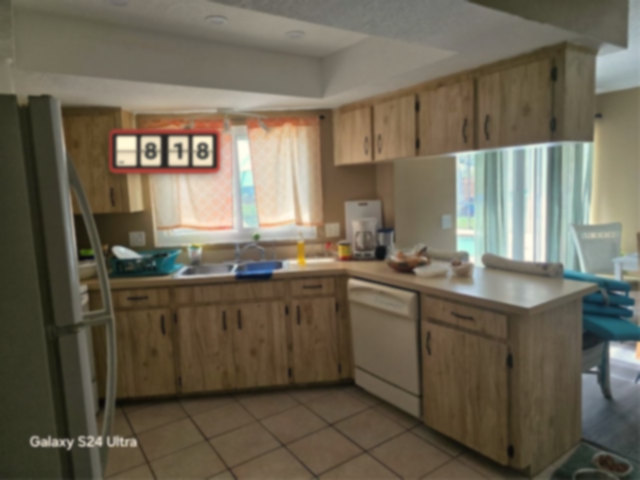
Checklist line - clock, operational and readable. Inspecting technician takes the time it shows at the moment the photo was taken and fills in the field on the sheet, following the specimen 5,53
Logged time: 8,18
